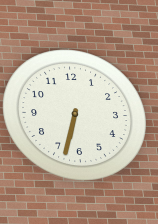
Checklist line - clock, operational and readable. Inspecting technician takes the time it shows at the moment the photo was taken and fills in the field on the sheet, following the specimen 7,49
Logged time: 6,33
